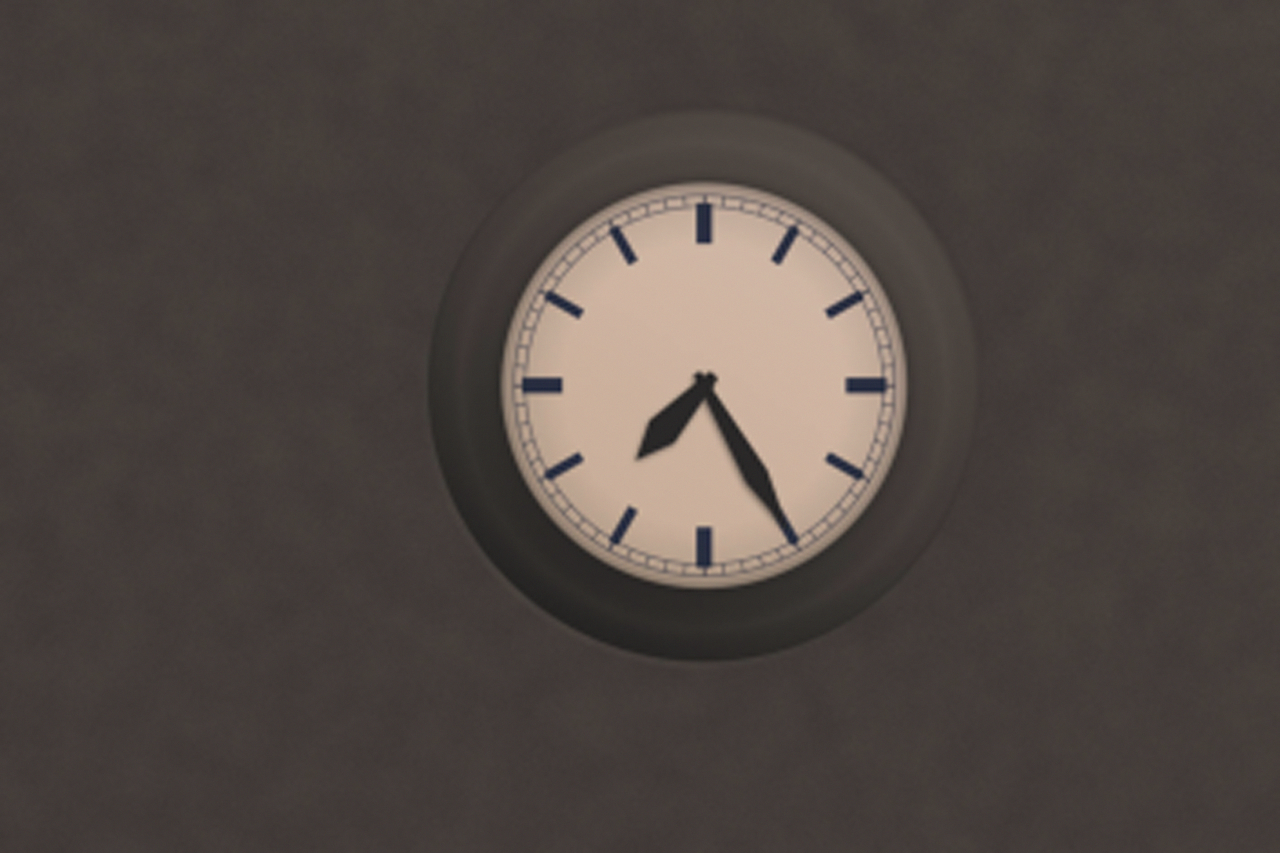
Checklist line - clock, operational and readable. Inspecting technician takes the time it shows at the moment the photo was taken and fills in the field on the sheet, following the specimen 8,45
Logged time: 7,25
